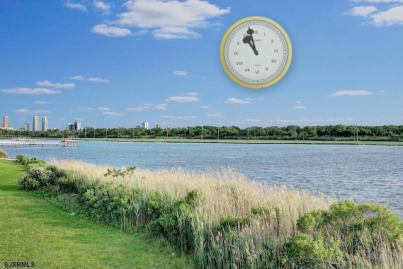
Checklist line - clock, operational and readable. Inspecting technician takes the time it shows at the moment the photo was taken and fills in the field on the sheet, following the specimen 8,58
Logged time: 10,58
